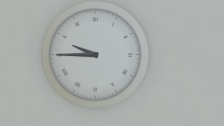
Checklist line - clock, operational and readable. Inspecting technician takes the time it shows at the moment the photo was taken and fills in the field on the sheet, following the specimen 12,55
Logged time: 9,45
